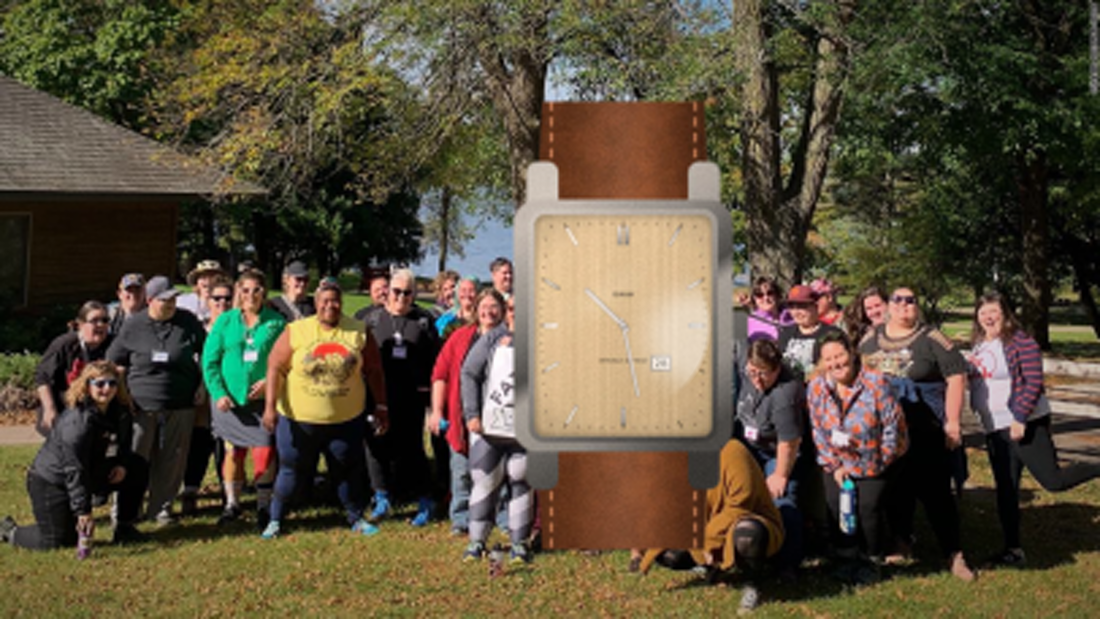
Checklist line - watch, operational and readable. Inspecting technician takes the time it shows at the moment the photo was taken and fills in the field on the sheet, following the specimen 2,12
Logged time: 10,28
